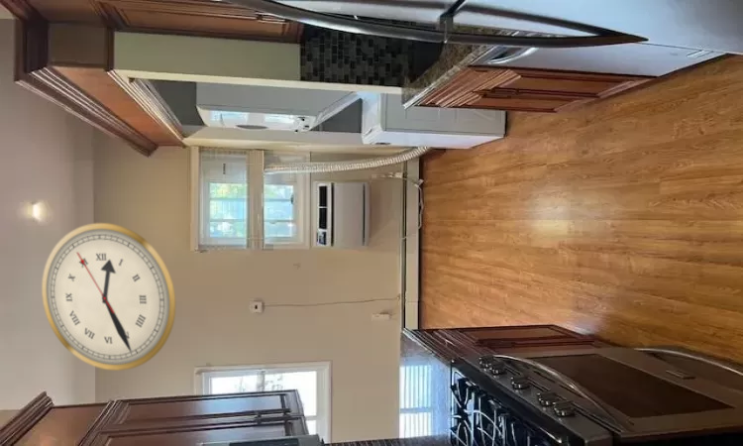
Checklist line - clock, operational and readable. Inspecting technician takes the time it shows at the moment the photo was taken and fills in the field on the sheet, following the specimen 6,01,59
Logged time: 12,25,55
